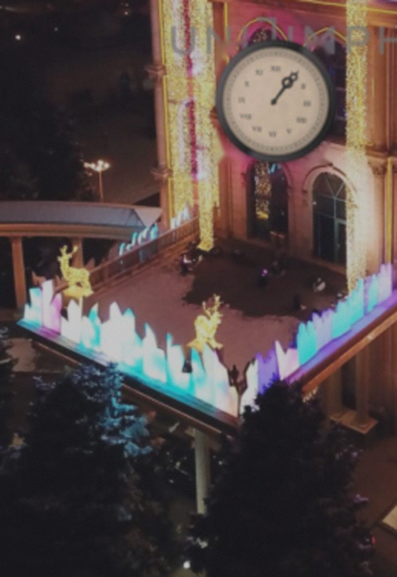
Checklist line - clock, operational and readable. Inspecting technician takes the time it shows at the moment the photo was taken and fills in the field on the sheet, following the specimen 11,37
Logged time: 1,06
